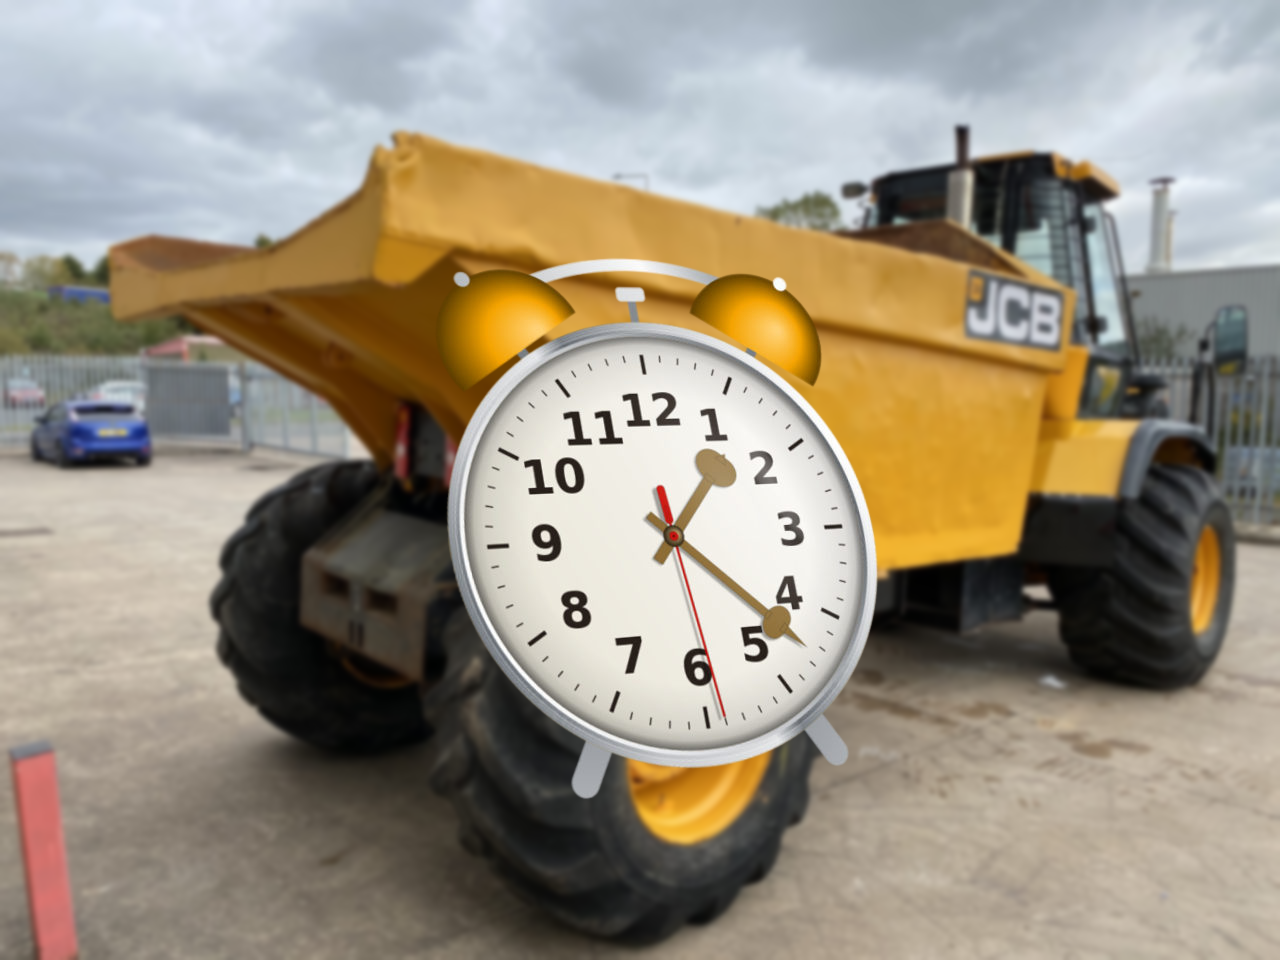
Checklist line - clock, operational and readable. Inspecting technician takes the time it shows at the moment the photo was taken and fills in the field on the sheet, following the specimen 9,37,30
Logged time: 1,22,29
